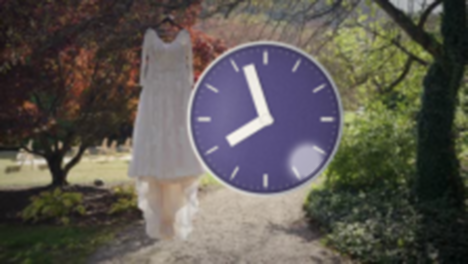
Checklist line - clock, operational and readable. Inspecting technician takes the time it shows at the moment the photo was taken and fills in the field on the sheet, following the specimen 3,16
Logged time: 7,57
